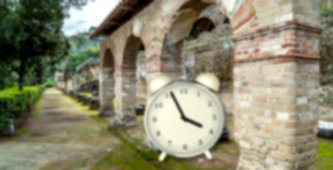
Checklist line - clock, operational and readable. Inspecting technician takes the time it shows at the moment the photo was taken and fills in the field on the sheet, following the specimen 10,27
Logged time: 3,56
